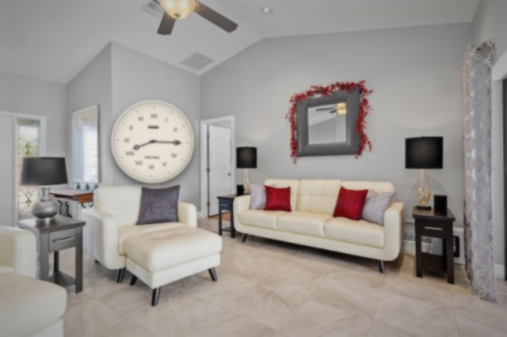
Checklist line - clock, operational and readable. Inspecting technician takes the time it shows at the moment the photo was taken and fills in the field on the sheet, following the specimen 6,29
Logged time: 8,15
